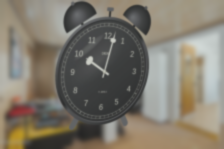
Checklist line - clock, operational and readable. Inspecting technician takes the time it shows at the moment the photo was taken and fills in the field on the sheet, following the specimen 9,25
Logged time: 10,02
